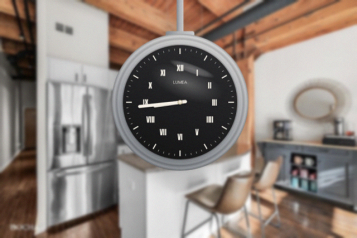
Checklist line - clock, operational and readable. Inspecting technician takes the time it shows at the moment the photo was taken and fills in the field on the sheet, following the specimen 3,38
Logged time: 8,44
